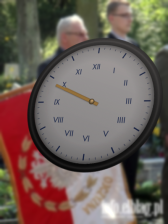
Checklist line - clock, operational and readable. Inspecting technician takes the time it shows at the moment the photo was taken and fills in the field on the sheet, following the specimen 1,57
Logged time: 9,49
